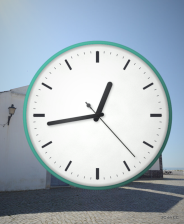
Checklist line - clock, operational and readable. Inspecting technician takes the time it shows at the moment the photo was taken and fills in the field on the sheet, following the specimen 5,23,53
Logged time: 12,43,23
